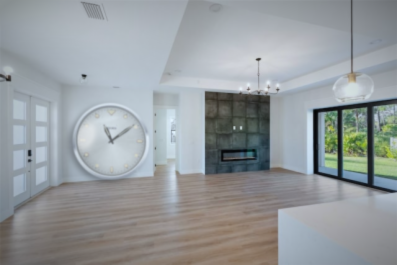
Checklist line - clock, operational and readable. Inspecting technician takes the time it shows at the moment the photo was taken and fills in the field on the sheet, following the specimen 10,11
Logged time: 11,09
